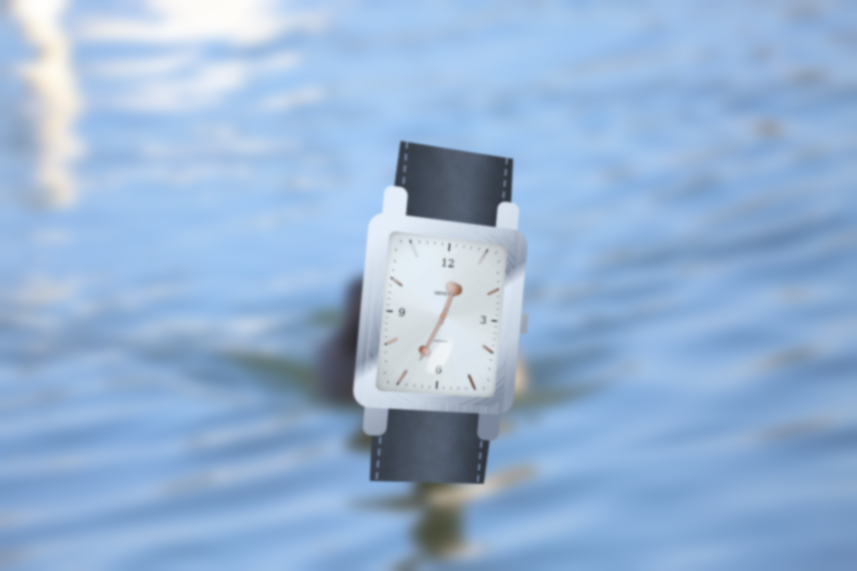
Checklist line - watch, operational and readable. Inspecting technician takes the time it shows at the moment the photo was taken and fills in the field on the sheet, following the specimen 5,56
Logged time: 12,34
